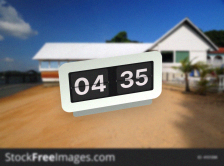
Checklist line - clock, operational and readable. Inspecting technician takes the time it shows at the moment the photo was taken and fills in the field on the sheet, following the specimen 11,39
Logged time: 4,35
